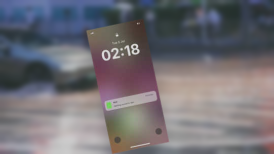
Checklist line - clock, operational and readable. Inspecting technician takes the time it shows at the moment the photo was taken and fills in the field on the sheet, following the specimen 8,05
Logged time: 2,18
